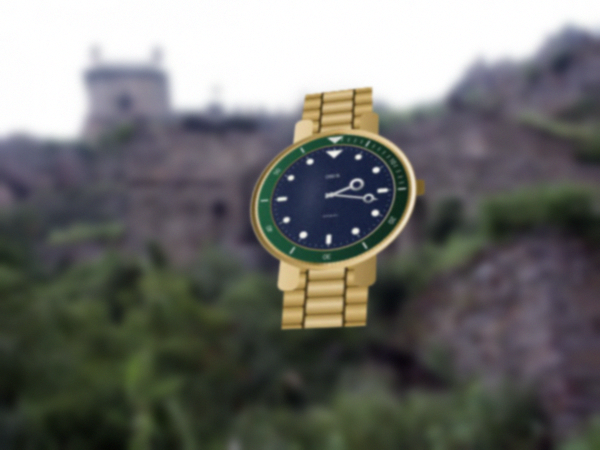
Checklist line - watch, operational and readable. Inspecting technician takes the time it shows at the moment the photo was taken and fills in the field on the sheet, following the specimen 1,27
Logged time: 2,17
